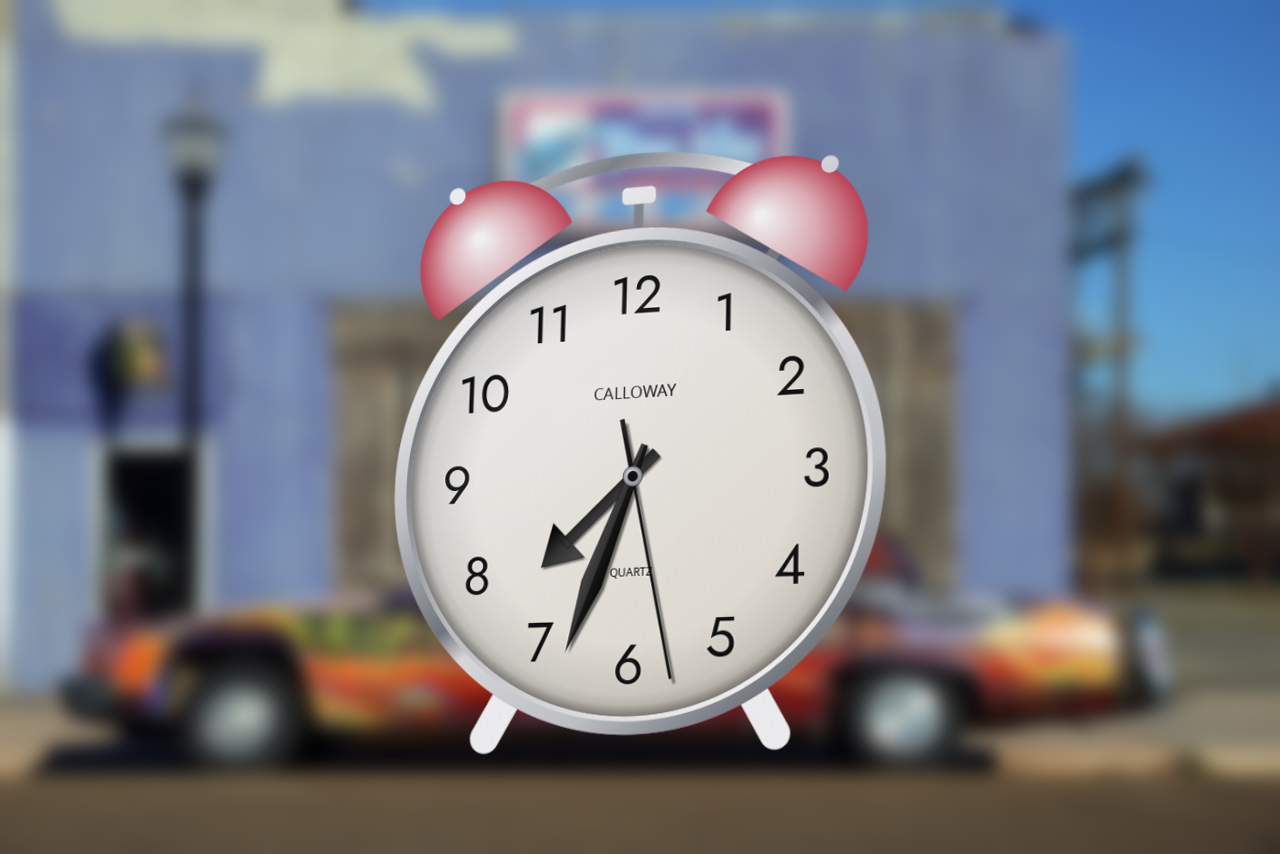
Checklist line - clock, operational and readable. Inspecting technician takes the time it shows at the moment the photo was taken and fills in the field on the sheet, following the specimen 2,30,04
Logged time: 7,33,28
